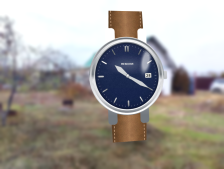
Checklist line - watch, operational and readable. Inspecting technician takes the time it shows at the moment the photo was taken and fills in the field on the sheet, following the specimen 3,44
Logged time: 10,20
